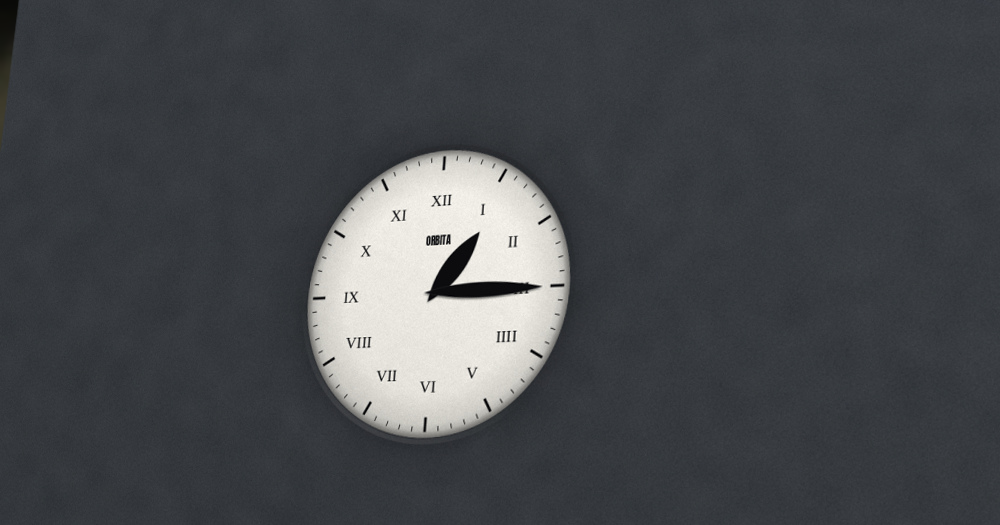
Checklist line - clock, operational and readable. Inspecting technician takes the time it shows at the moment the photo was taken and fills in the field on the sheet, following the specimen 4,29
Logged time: 1,15
